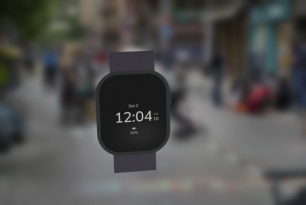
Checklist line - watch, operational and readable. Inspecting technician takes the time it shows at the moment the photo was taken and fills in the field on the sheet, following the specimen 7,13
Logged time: 12,04
